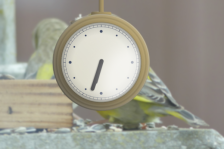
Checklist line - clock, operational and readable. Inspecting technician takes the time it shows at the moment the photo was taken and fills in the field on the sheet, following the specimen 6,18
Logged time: 6,33
